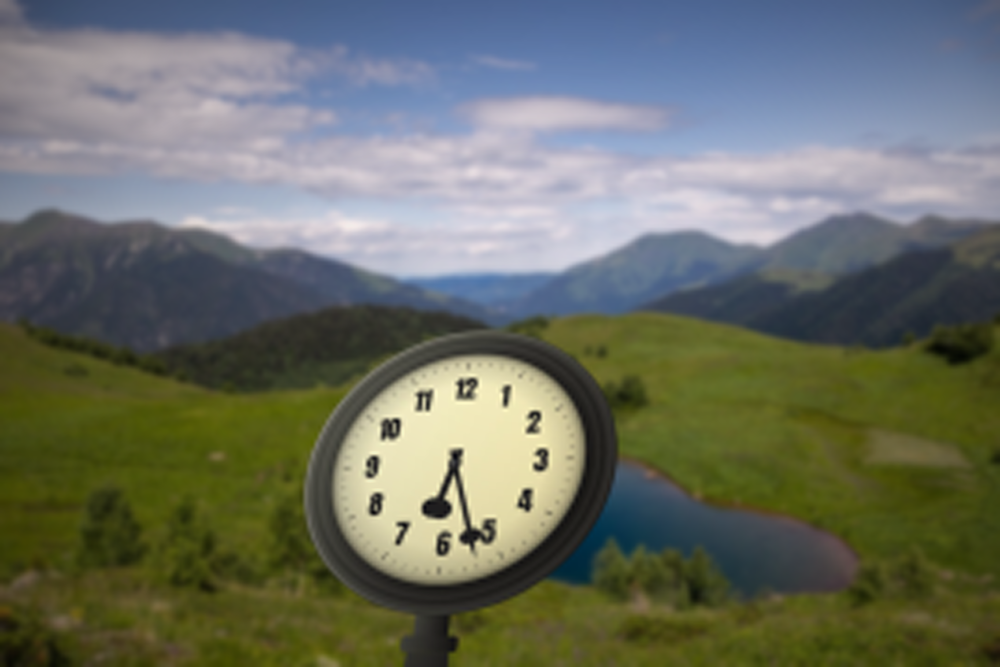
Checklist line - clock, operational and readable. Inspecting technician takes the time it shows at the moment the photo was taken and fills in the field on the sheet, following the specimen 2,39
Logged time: 6,27
